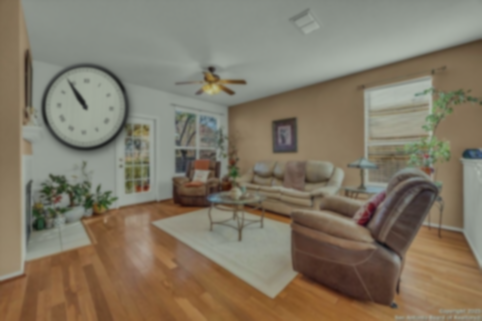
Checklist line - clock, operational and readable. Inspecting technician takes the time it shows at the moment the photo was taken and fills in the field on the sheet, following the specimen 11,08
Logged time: 10,54
